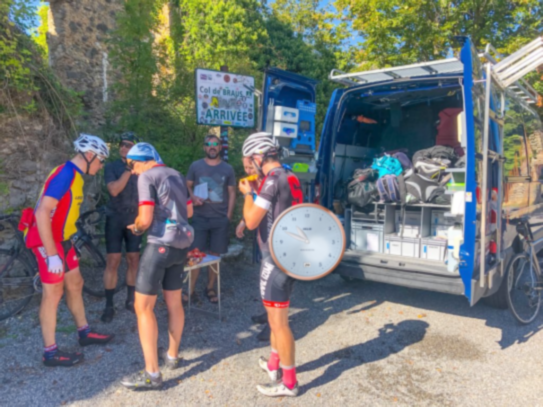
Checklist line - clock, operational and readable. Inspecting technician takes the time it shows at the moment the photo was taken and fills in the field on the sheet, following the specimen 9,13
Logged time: 10,49
